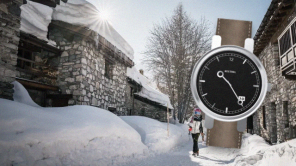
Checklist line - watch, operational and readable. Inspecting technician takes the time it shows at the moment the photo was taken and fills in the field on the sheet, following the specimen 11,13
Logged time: 10,24
